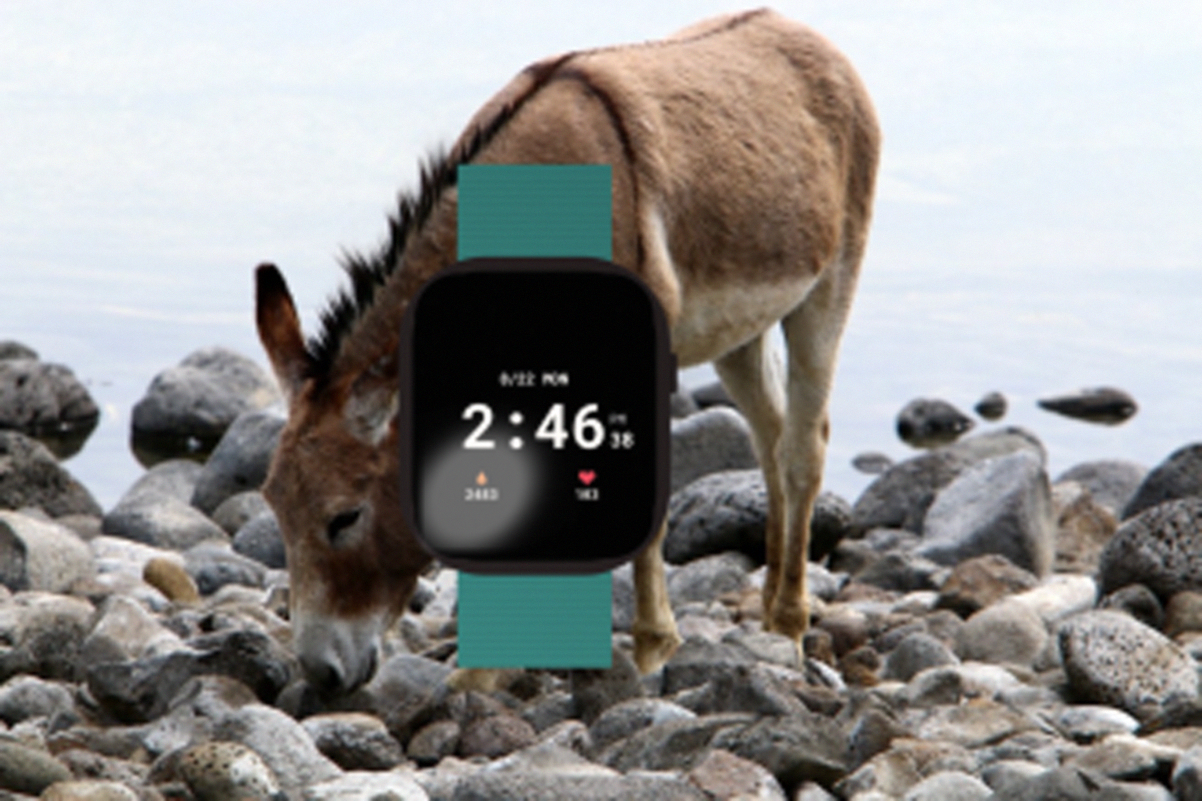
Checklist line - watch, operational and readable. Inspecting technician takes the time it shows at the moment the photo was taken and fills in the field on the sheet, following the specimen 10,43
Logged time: 2,46
